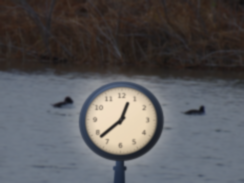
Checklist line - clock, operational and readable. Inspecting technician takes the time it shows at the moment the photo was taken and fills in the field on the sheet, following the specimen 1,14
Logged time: 12,38
